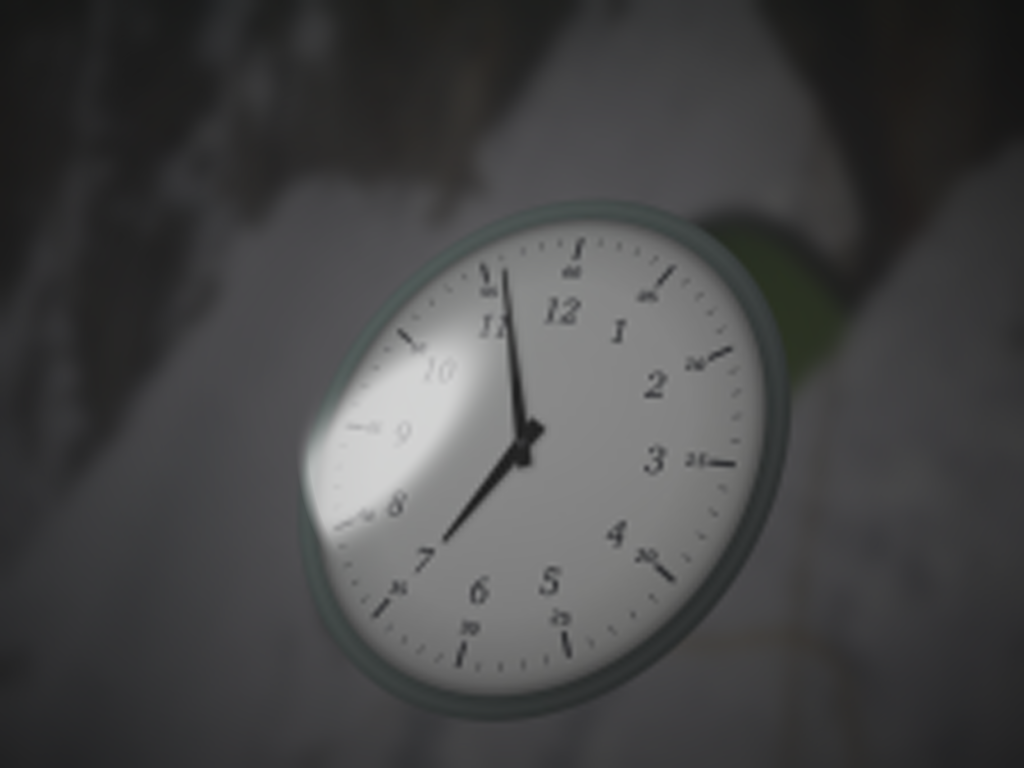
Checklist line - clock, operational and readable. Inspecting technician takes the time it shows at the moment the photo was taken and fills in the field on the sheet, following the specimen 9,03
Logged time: 6,56
